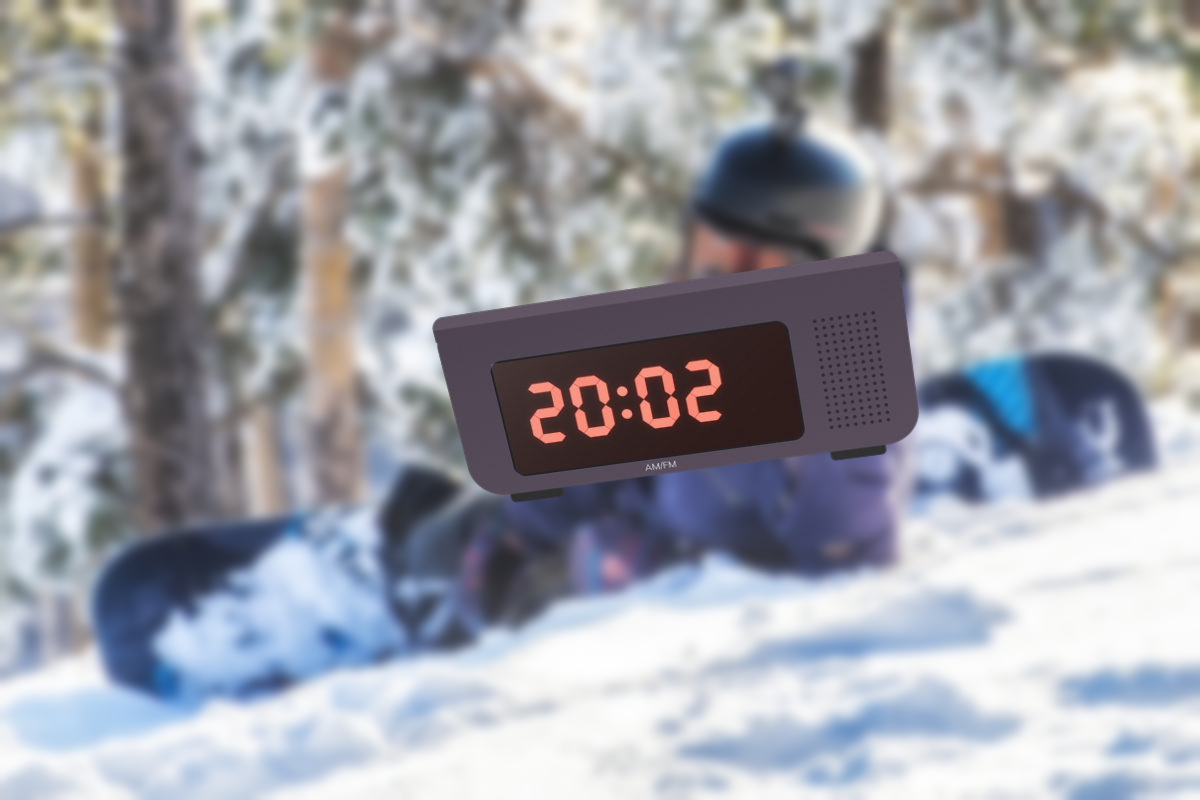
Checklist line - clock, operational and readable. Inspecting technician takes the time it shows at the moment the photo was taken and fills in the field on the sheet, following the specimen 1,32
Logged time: 20,02
